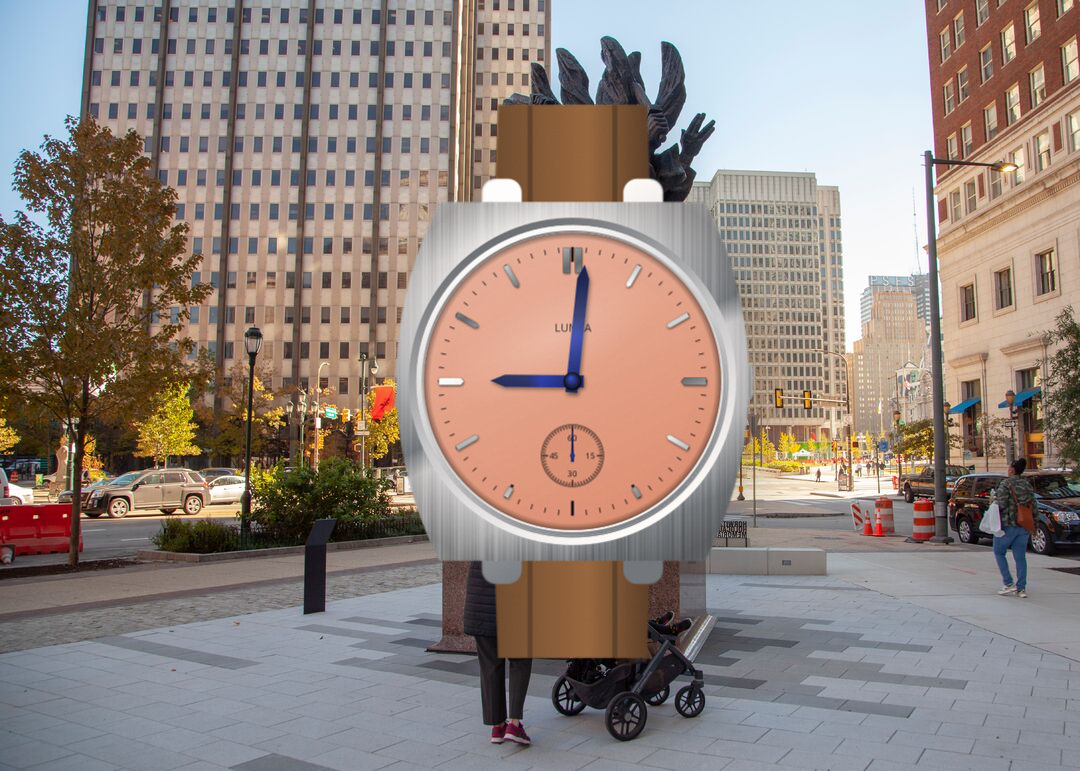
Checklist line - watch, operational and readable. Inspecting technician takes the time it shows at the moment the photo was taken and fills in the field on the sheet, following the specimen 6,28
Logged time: 9,01
